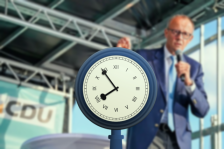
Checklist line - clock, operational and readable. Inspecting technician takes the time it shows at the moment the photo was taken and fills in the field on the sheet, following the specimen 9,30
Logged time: 7,54
